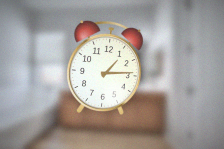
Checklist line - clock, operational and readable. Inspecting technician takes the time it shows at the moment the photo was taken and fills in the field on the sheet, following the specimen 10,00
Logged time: 1,14
